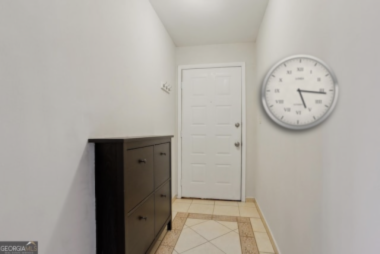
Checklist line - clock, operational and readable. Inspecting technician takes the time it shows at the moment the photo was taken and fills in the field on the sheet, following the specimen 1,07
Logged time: 5,16
